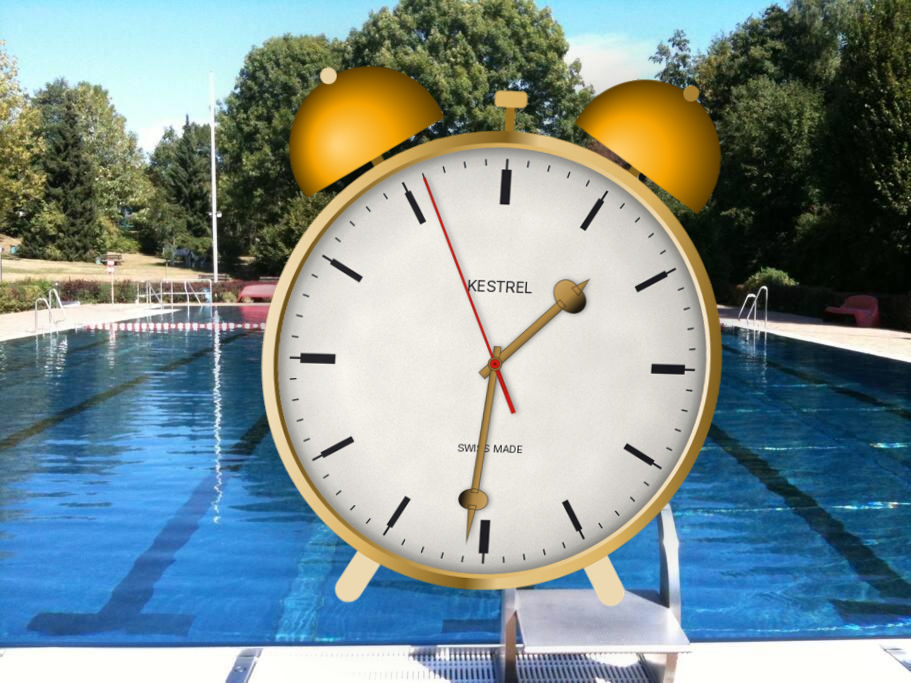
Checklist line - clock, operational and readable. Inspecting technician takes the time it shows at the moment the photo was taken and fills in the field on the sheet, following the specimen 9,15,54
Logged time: 1,30,56
